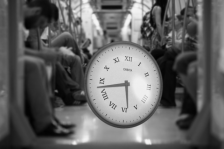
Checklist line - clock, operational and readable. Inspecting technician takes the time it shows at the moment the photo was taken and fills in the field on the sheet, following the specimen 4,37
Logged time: 5,43
